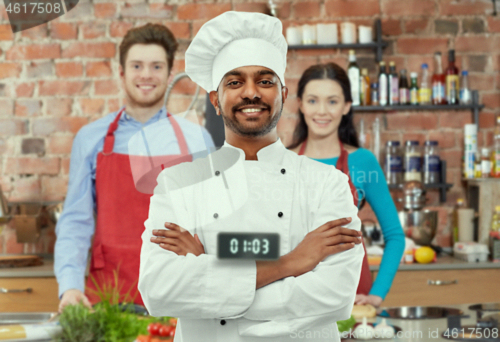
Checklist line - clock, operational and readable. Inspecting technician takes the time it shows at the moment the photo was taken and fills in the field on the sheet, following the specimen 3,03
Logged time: 1,03
